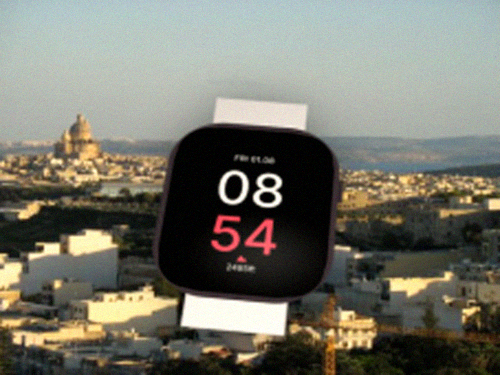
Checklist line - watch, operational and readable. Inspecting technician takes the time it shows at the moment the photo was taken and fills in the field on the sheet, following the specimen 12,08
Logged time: 8,54
